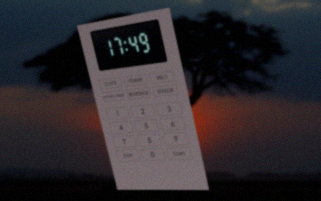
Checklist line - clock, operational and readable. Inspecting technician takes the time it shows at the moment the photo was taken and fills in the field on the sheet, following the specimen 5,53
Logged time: 17,49
